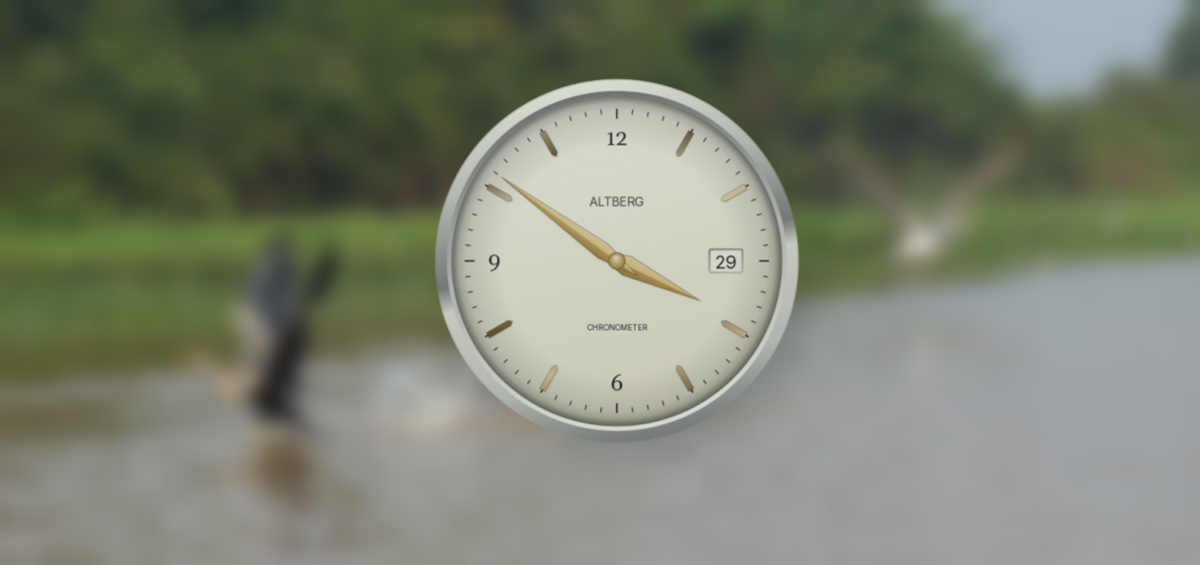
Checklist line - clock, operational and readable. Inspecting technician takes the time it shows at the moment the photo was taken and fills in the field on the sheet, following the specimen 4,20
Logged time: 3,51
